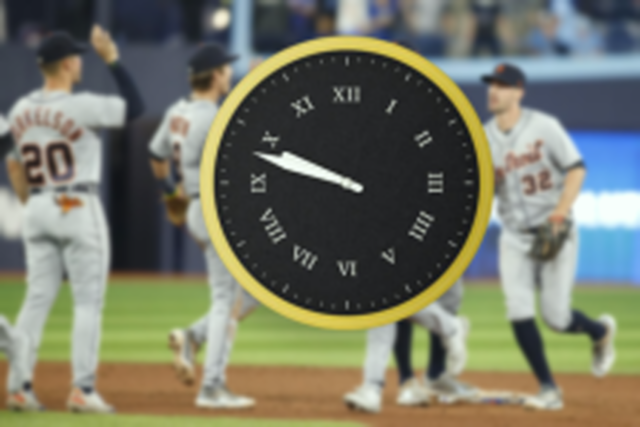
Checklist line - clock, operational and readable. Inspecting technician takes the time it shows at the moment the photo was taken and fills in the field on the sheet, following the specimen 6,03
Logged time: 9,48
